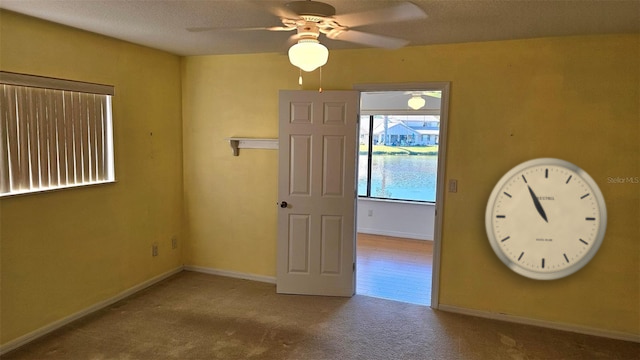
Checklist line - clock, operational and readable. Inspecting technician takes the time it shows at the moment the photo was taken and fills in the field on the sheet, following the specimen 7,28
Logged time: 10,55
